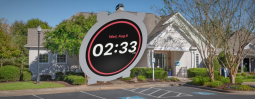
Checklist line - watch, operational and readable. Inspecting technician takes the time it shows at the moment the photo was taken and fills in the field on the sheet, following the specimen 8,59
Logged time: 2,33
